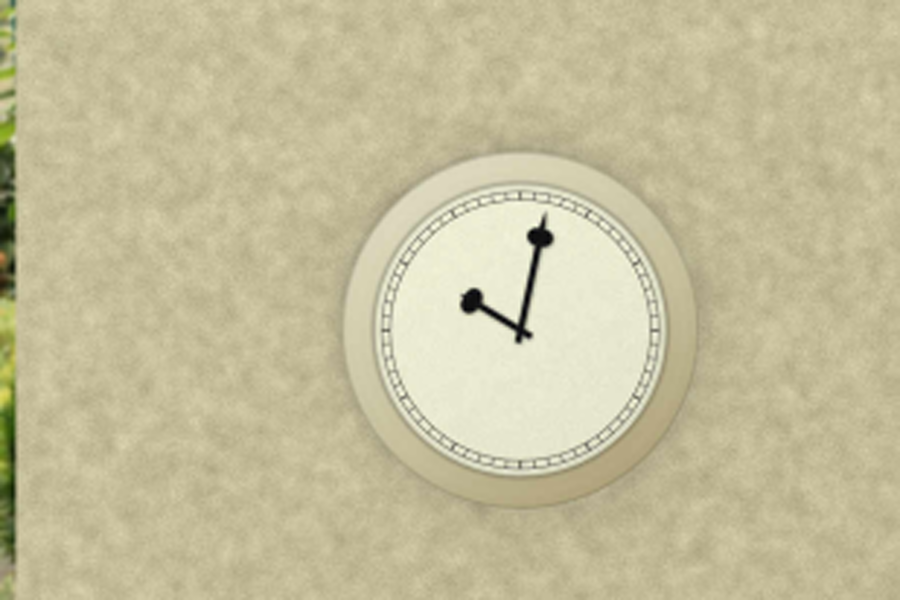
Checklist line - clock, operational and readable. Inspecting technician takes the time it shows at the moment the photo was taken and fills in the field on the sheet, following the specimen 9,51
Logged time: 10,02
